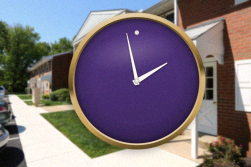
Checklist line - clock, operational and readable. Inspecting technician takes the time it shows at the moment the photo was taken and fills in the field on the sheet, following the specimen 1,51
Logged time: 1,58
